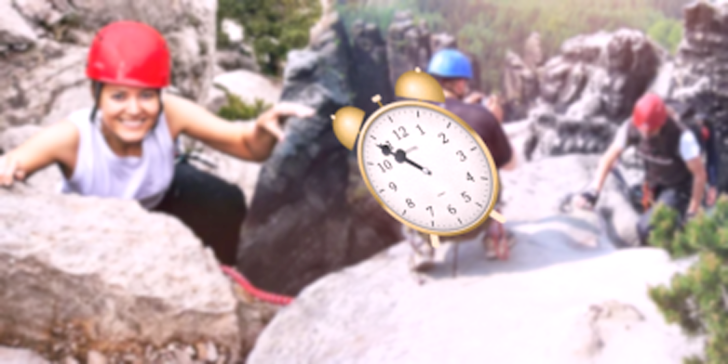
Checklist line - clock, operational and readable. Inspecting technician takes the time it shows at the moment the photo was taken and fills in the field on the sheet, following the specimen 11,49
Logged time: 10,54
